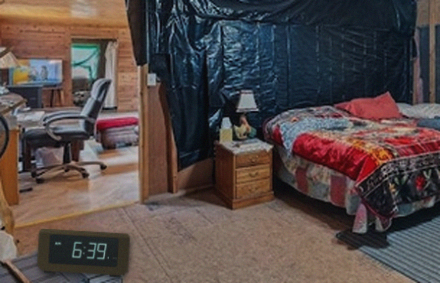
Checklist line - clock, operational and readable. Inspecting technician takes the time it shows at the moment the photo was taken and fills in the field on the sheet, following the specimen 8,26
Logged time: 6,39
